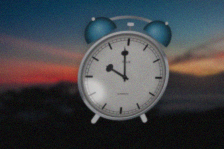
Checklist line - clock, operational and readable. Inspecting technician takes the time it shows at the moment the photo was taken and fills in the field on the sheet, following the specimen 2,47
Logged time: 9,59
